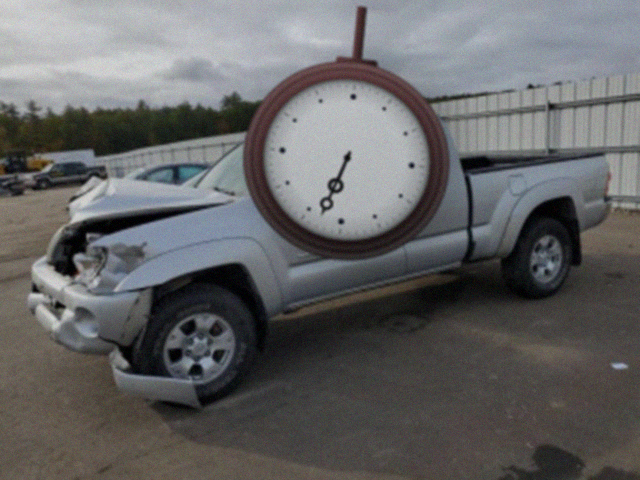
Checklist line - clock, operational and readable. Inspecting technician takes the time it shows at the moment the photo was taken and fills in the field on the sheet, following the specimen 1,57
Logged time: 6,33
